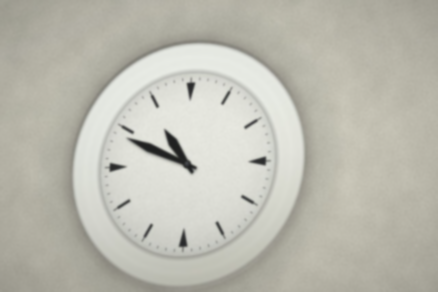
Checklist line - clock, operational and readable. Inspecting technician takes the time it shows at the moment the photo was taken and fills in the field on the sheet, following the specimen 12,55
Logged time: 10,49
